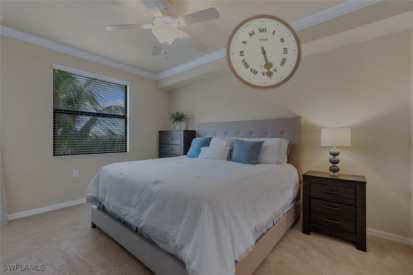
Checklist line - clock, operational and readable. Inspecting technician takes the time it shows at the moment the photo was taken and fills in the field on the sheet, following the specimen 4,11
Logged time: 5,28
